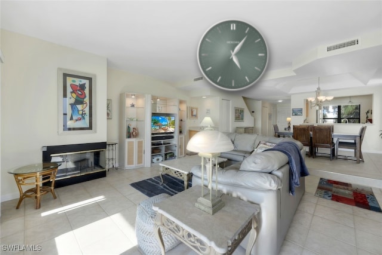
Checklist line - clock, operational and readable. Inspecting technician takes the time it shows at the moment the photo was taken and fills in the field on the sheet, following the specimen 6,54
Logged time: 5,06
